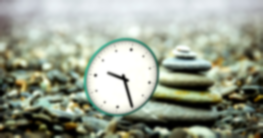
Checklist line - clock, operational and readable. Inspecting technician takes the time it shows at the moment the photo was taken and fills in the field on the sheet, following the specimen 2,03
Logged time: 9,25
